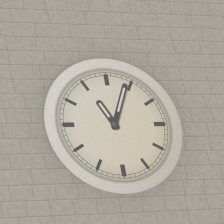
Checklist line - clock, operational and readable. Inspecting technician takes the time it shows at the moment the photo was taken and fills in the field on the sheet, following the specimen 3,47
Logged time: 11,04
